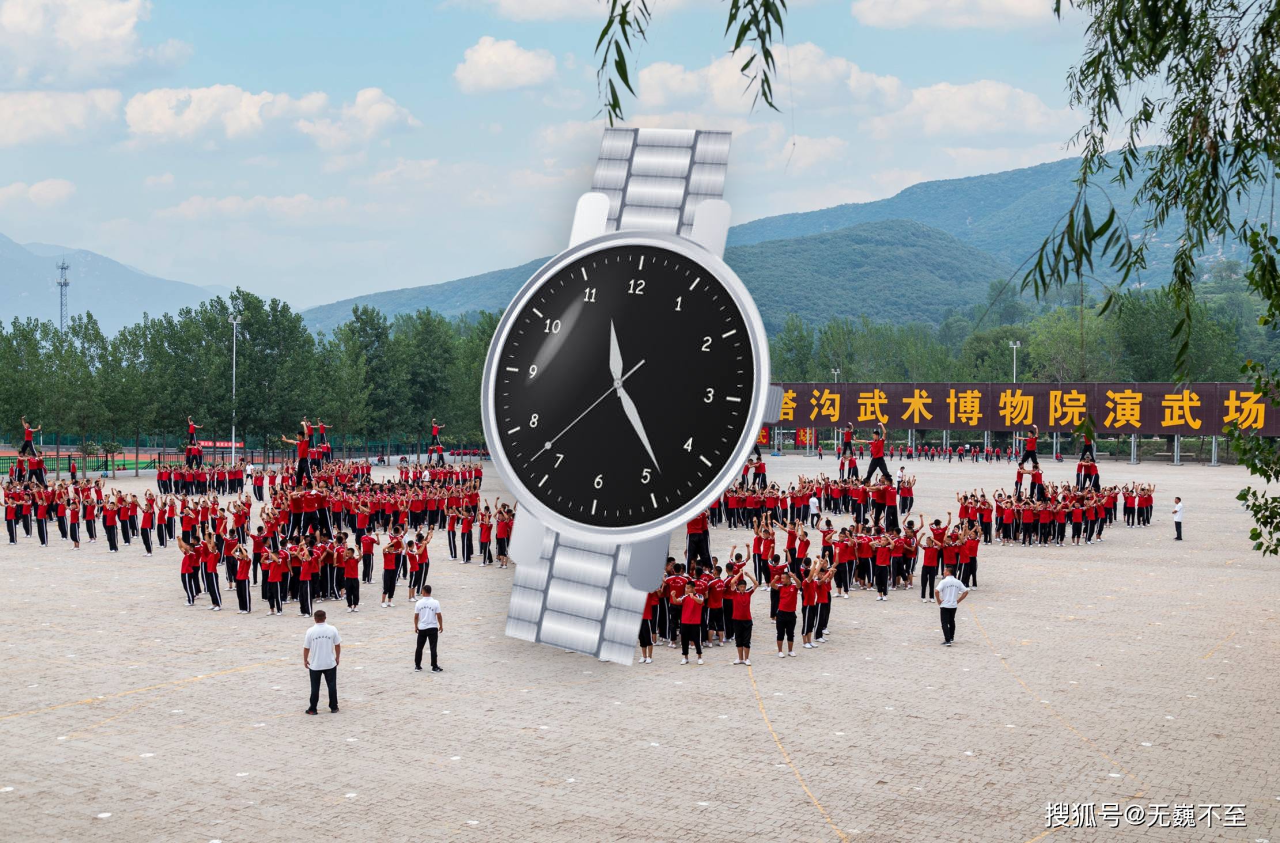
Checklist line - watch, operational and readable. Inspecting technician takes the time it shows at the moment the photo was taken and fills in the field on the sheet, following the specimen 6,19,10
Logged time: 11,23,37
